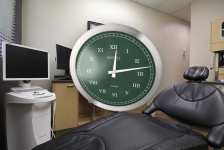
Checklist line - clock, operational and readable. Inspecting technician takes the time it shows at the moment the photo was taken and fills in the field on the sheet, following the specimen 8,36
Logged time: 12,13
